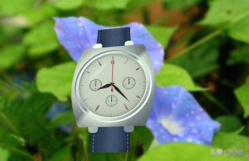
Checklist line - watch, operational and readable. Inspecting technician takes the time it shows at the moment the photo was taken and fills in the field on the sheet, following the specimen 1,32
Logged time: 8,23
